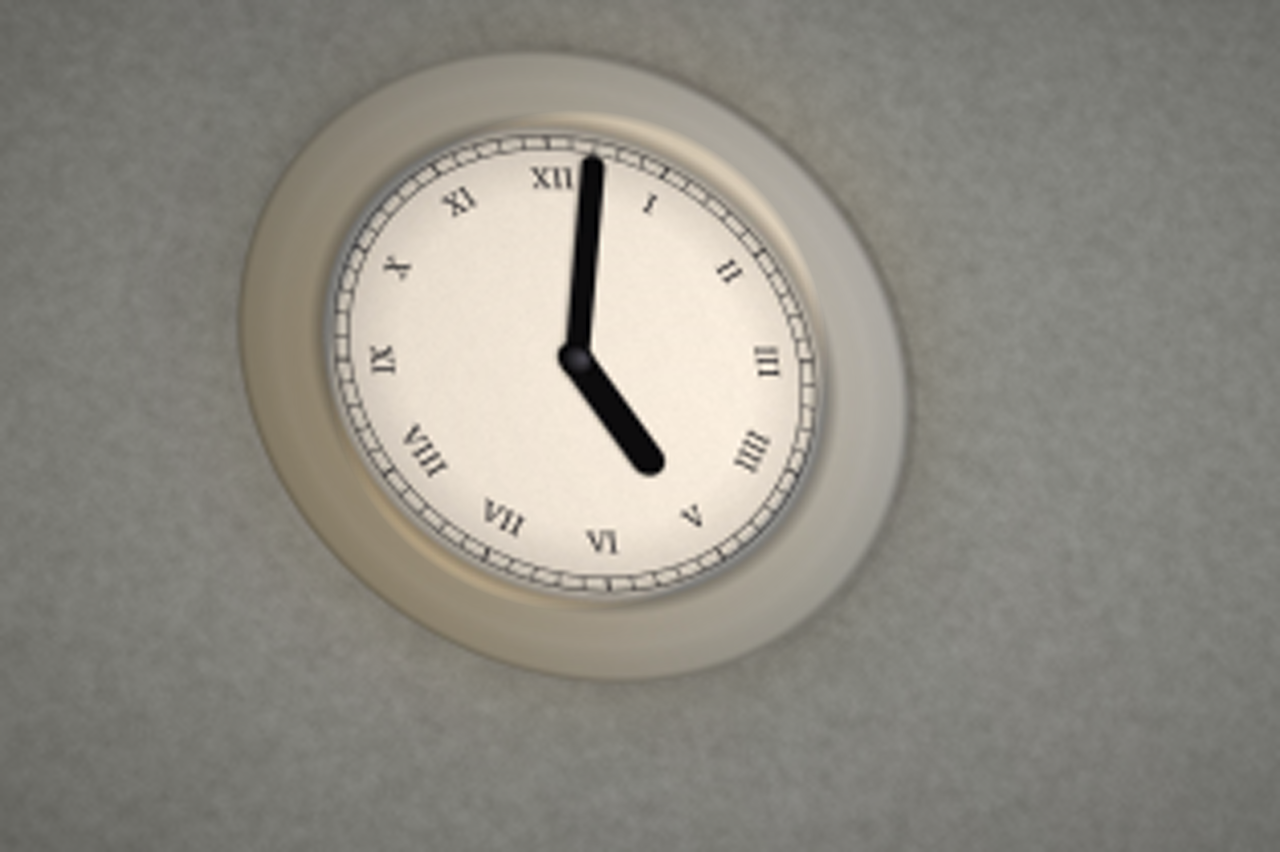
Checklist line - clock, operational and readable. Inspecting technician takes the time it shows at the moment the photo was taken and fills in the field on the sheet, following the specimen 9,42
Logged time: 5,02
